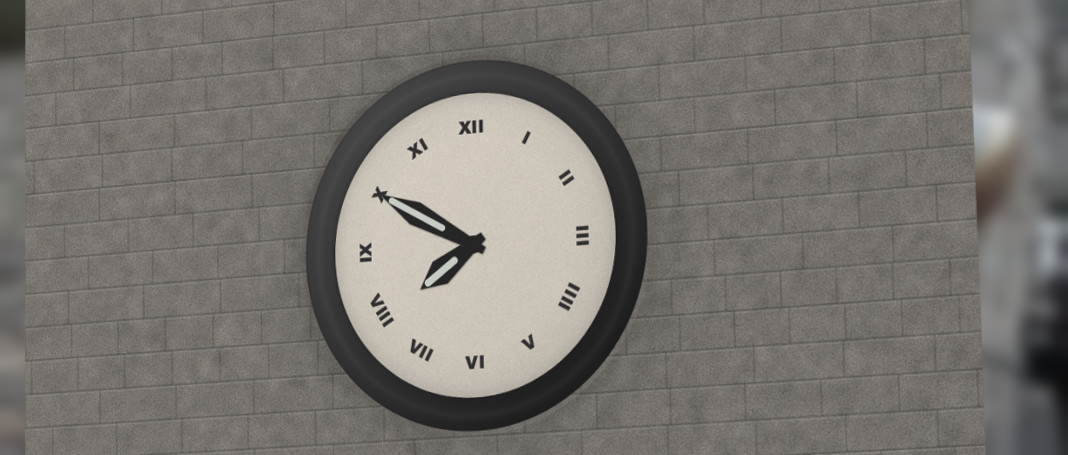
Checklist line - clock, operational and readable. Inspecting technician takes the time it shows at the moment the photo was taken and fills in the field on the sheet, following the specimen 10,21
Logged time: 7,50
